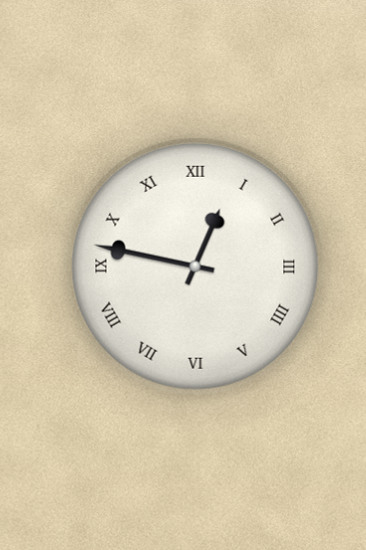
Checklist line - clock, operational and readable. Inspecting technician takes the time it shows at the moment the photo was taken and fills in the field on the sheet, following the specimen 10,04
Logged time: 12,47
